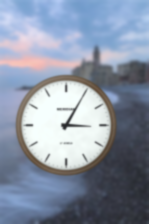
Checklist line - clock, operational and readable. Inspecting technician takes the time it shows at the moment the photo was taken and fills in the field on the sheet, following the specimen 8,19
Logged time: 3,05
